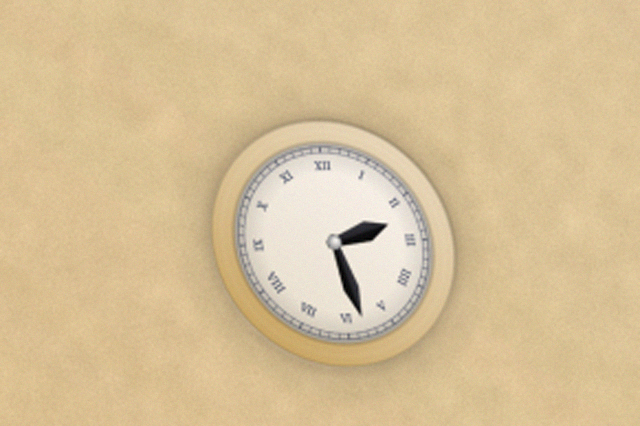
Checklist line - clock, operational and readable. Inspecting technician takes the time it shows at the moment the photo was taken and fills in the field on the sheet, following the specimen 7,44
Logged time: 2,28
